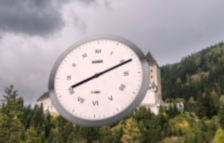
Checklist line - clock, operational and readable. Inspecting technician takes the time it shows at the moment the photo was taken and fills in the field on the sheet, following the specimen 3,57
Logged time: 8,11
